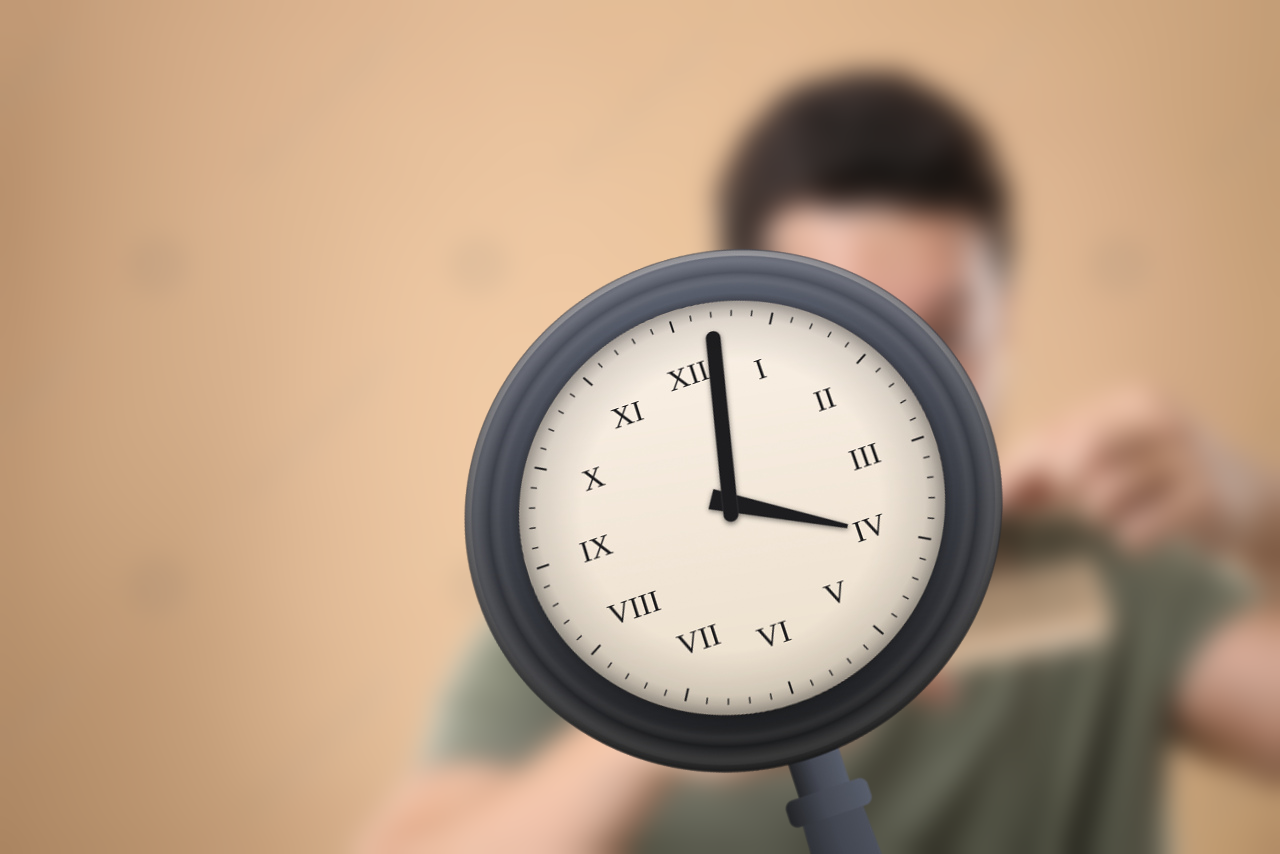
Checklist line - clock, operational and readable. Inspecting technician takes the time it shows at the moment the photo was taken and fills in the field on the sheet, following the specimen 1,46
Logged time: 4,02
